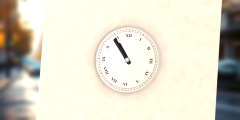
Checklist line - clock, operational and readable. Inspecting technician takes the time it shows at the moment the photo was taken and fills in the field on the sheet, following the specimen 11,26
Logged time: 10,54
